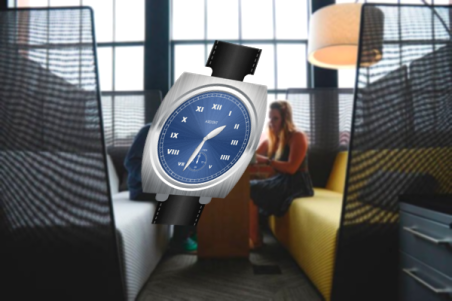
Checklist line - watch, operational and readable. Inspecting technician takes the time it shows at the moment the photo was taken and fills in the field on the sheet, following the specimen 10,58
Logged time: 1,33
